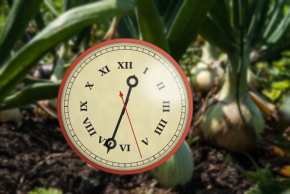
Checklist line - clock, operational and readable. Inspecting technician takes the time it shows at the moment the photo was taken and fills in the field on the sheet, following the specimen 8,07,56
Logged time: 12,33,27
